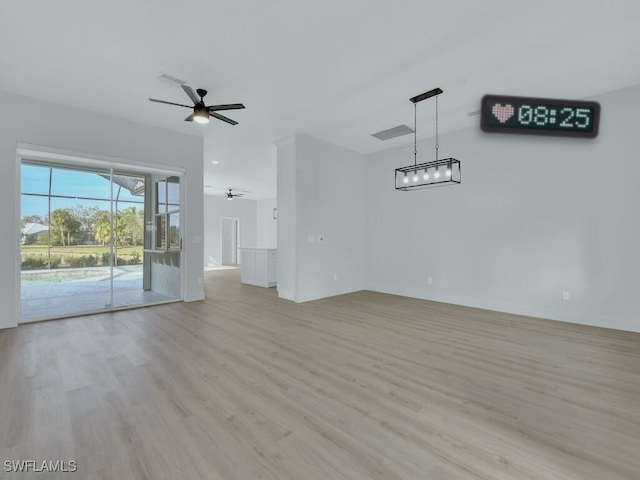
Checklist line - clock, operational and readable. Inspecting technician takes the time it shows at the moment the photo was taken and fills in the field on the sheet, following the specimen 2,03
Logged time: 8,25
